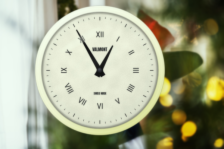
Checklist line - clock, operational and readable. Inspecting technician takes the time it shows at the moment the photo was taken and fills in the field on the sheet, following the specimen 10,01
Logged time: 12,55
